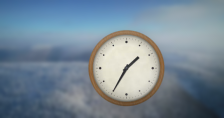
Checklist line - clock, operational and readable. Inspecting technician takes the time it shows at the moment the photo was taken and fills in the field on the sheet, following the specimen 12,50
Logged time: 1,35
